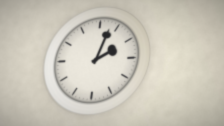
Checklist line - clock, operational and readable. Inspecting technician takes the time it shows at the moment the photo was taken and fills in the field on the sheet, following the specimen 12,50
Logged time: 2,03
